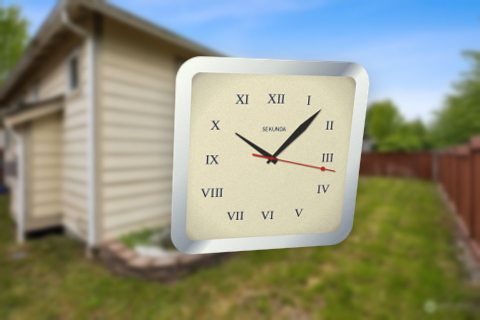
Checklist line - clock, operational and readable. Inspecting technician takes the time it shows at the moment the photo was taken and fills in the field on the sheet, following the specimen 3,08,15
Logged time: 10,07,17
